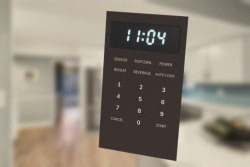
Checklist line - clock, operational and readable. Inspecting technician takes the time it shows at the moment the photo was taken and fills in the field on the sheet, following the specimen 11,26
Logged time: 11,04
